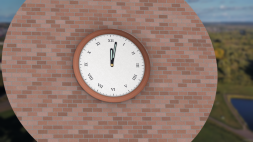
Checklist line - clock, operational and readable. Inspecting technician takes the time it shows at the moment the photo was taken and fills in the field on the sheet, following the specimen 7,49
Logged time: 12,02
